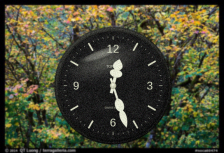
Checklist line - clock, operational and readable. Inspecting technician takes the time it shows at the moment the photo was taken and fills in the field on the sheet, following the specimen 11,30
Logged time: 12,27
